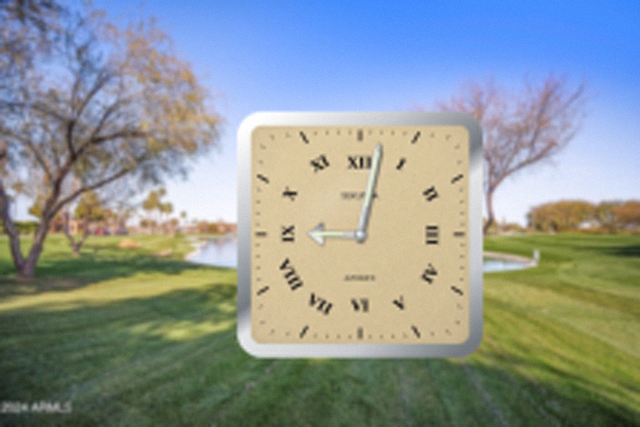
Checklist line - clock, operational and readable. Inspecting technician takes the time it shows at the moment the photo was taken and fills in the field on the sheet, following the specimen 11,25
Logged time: 9,02
